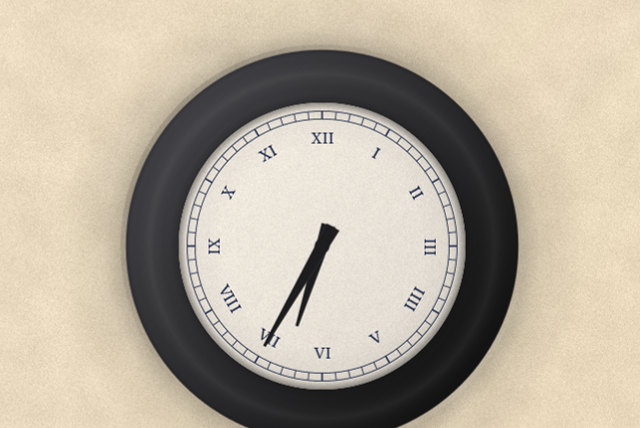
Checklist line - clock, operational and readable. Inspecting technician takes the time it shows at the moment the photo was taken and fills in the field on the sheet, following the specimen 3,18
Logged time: 6,35
